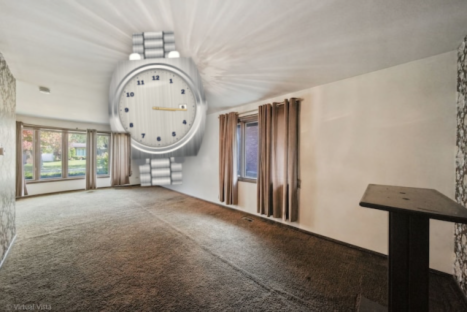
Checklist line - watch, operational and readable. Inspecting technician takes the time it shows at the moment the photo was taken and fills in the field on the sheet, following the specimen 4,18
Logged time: 3,16
